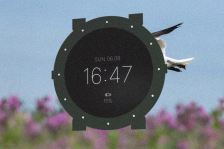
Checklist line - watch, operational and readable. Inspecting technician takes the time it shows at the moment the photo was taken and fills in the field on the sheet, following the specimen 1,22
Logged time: 16,47
